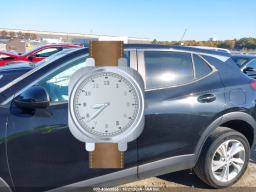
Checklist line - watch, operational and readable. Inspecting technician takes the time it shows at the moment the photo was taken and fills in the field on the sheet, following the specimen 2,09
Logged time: 8,38
